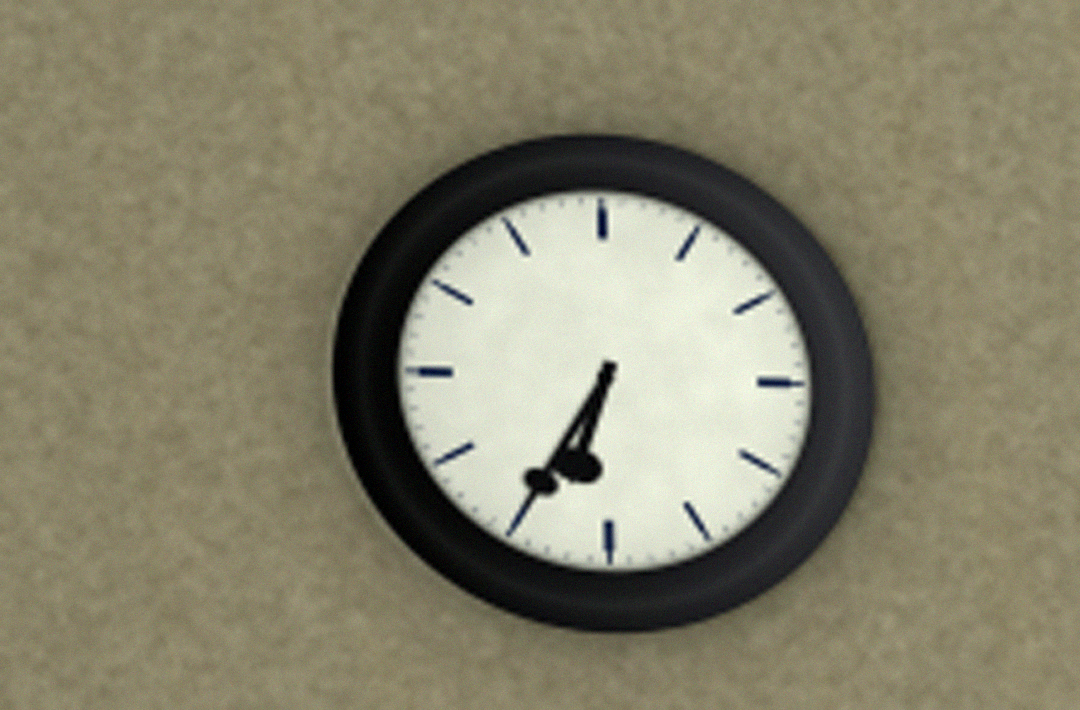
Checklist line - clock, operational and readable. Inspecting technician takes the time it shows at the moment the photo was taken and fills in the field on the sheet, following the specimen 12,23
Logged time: 6,35
